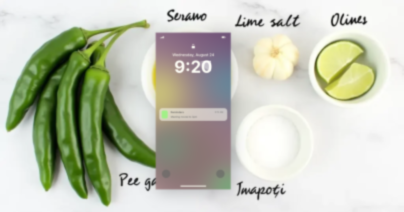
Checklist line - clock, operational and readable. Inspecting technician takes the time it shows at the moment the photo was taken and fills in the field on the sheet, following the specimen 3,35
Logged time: 9,20
